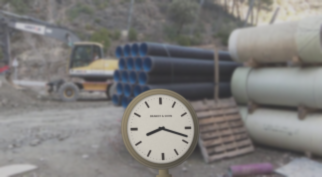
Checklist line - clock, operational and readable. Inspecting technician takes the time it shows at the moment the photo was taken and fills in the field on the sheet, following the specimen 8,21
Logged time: 8,18
